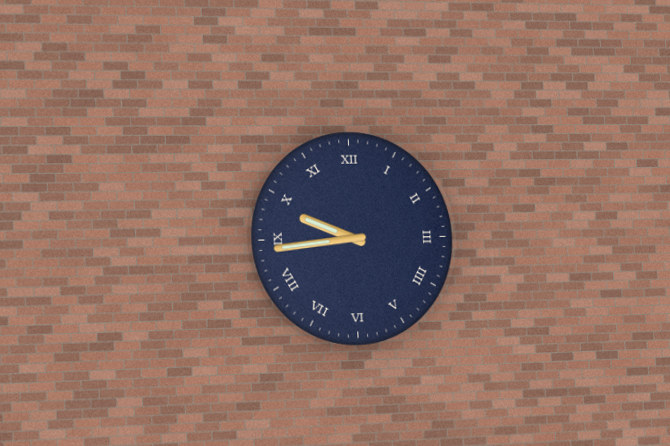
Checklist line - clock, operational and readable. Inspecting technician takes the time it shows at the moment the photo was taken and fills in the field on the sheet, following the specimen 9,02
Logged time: 9,44
